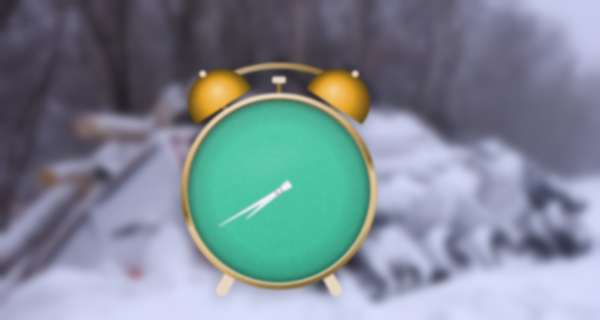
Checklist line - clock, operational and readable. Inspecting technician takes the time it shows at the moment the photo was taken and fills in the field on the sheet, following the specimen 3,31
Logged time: 7,40
